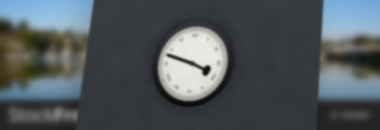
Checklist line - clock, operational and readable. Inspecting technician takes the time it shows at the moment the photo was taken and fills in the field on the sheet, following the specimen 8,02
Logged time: 3,48
